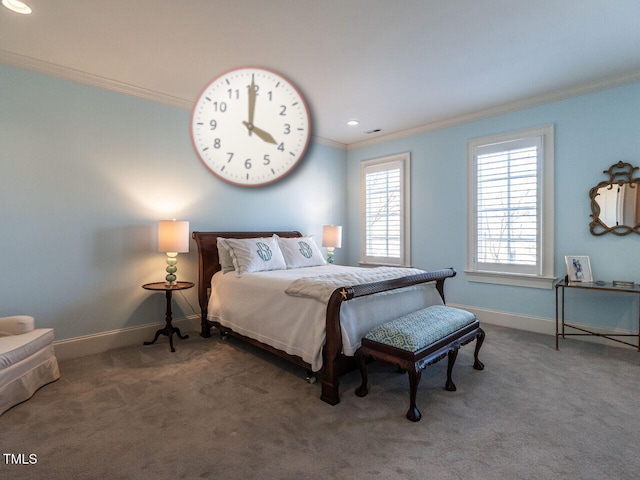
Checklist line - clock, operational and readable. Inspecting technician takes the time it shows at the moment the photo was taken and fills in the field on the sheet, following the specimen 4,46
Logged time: 4,00
